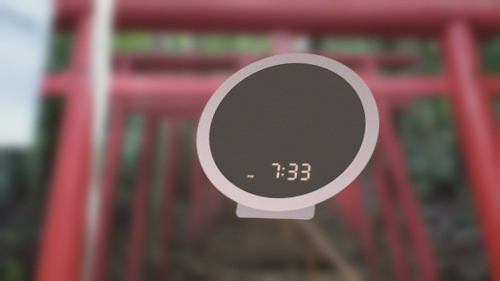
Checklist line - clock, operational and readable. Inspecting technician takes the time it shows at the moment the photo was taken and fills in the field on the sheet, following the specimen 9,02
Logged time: 7,33
